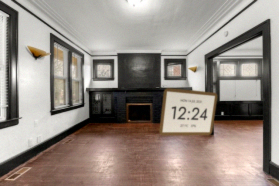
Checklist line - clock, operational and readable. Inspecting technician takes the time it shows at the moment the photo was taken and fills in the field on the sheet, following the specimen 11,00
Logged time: 12,24
